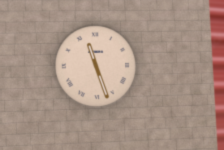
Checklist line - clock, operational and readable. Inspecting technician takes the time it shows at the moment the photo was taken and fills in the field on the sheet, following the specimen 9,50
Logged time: 11,27
